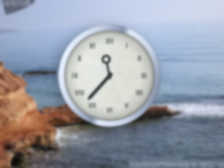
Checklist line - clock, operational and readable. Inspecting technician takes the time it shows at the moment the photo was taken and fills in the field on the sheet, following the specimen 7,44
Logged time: 11,37
